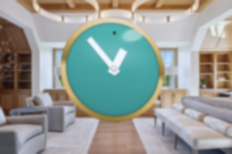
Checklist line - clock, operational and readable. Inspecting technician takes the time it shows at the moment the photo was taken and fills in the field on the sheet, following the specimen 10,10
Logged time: 12,53
